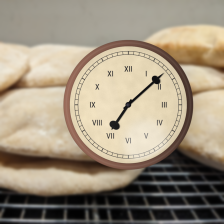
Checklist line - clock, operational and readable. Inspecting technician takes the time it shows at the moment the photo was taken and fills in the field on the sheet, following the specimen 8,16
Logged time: 7,08
